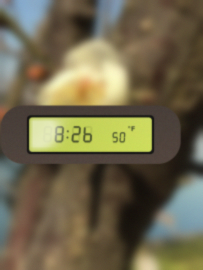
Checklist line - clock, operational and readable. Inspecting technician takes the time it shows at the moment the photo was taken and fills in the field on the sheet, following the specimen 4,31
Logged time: 8,26
